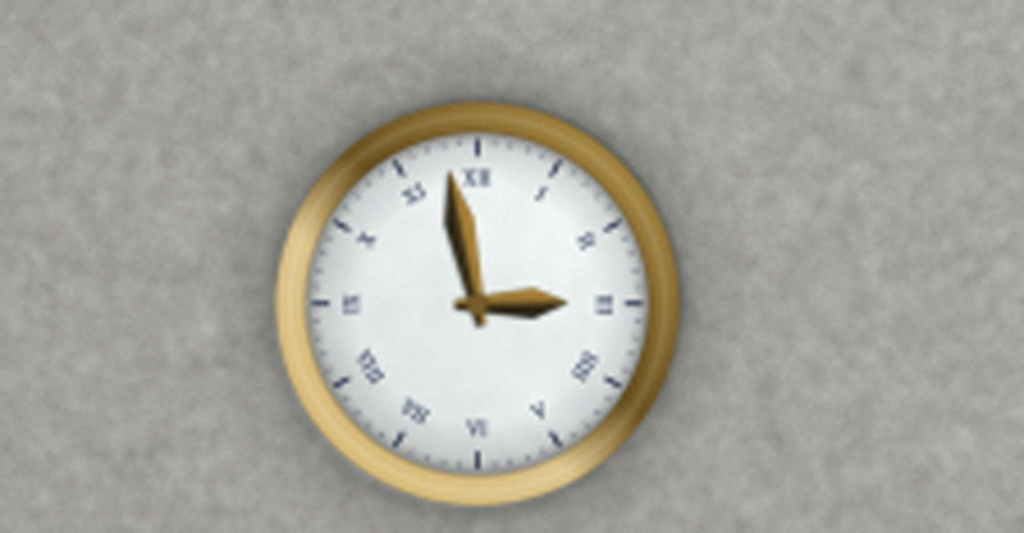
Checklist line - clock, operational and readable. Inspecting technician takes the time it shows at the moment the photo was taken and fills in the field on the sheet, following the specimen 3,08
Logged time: 2,58
